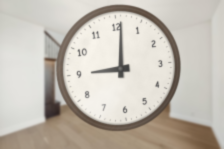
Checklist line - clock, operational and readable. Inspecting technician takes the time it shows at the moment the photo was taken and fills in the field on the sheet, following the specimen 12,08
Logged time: 9,01
